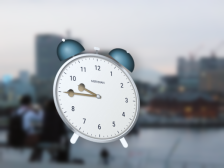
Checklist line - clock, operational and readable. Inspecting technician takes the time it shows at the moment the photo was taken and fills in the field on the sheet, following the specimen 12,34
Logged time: 9,45
